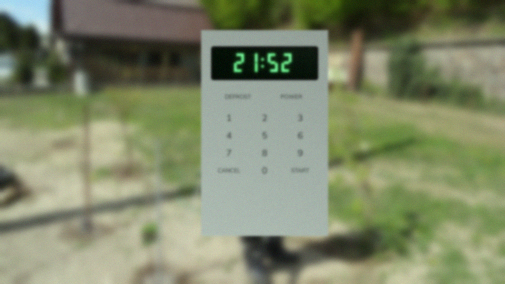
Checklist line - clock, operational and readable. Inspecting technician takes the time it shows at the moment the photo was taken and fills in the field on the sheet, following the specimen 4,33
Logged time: 21,52
